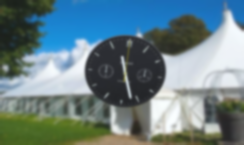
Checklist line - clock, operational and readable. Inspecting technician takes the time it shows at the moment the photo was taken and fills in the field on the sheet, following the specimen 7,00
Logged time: 11,27
